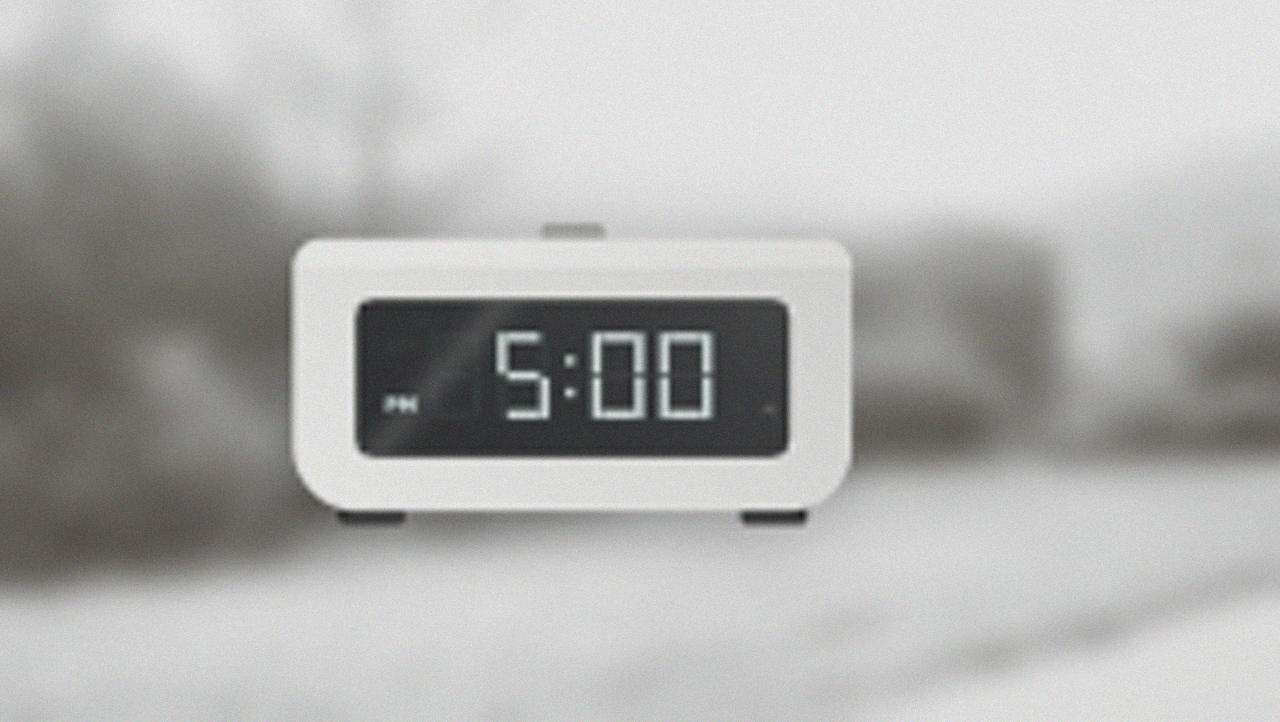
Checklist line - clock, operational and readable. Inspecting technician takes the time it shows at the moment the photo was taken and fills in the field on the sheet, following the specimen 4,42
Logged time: 5,00
